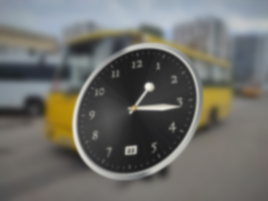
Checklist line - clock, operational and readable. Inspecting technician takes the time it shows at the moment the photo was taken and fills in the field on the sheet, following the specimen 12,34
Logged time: 1,16
